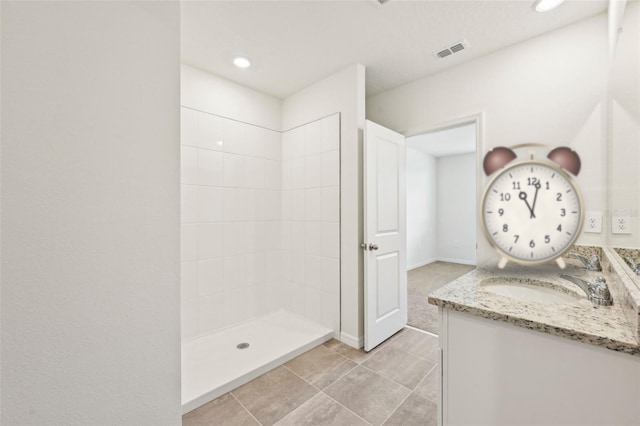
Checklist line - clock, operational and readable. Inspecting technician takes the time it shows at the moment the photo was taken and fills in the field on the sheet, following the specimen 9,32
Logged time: 11,02
